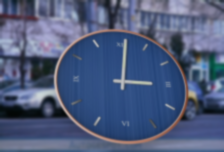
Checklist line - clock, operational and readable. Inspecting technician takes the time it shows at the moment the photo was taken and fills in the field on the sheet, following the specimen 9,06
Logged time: 3,01
